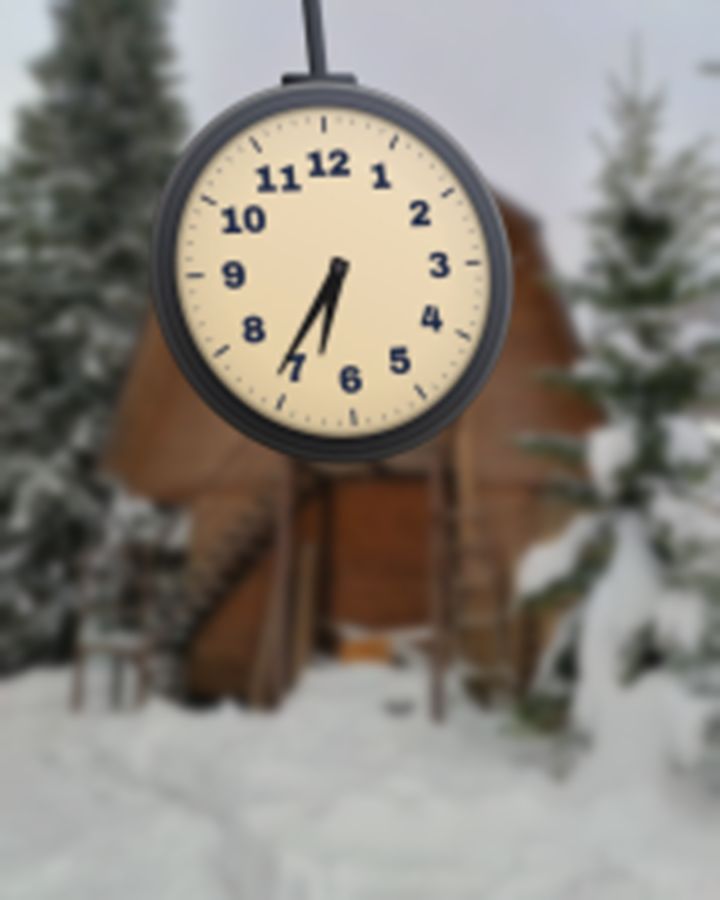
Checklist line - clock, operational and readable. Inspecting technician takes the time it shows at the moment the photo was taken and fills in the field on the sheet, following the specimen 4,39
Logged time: 6,36
